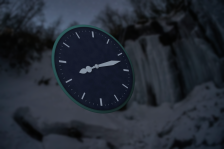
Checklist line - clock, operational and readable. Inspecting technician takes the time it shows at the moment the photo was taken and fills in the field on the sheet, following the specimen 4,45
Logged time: 8,12
